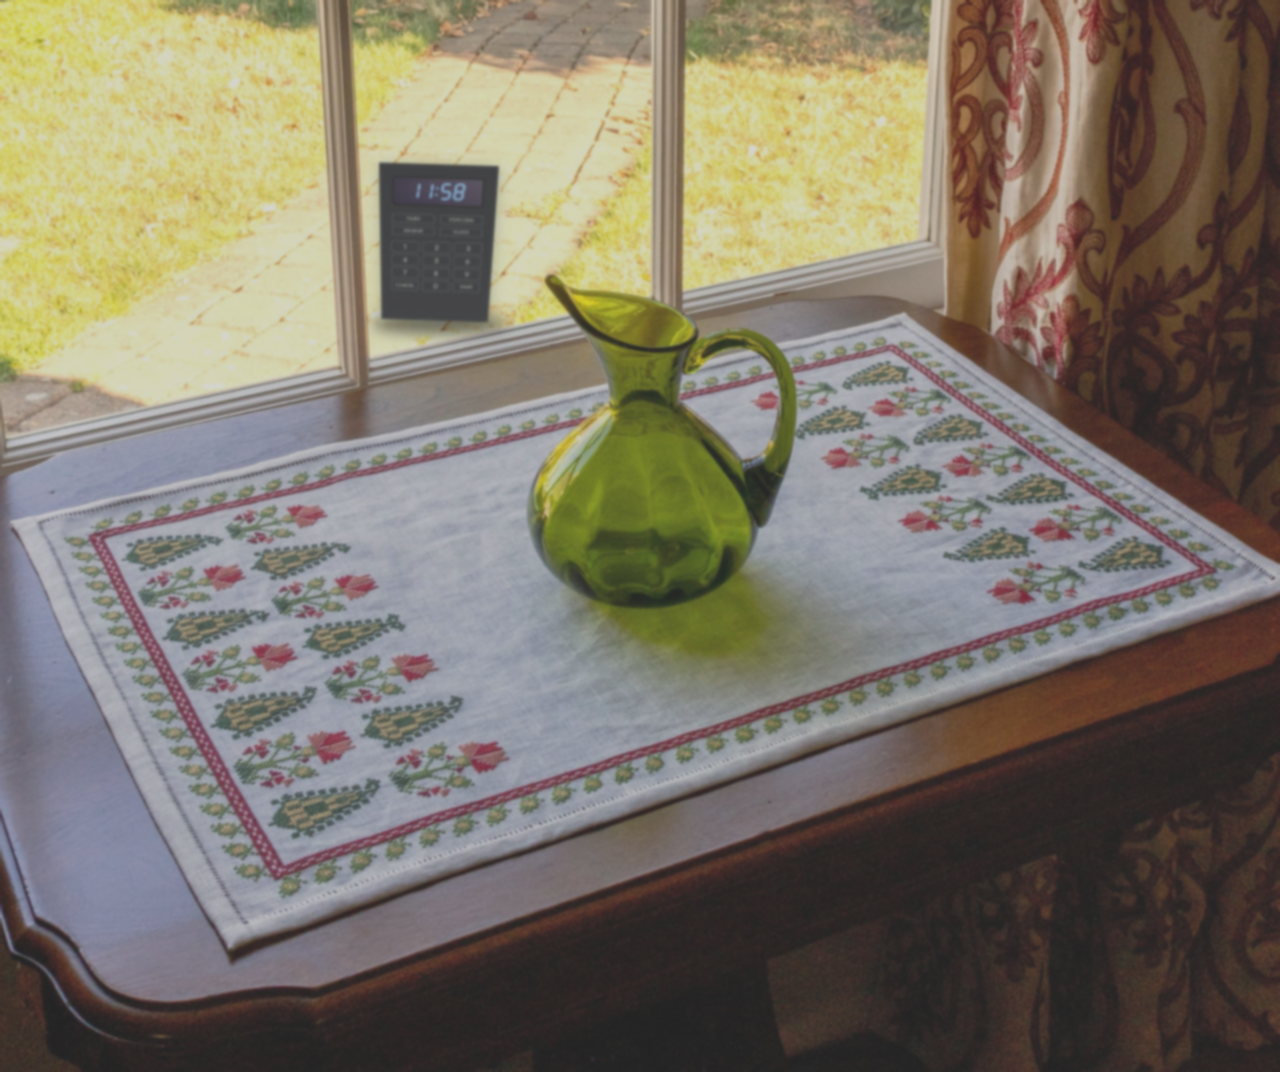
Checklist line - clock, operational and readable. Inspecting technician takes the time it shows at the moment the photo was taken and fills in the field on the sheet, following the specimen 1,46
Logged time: 11,58
